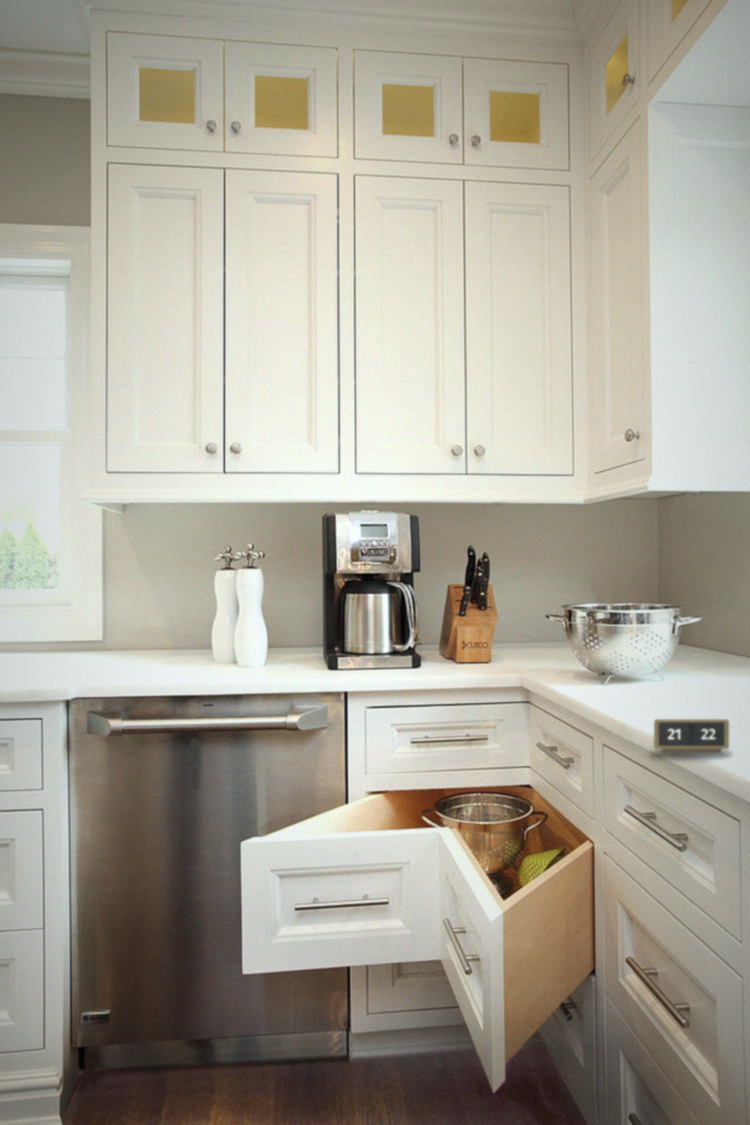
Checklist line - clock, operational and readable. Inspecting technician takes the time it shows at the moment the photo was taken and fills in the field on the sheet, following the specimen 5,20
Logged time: 21,22
